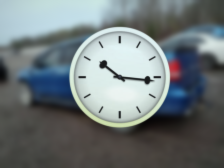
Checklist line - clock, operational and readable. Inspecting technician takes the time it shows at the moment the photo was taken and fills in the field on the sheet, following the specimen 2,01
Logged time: 10,16
